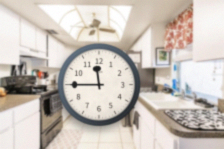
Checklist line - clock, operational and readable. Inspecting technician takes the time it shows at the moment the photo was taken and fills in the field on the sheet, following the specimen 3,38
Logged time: 11,45
